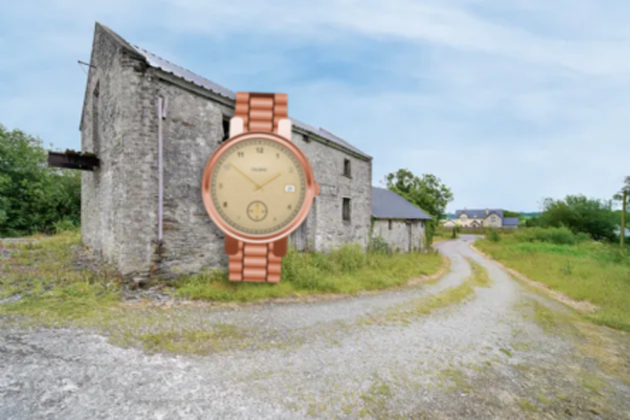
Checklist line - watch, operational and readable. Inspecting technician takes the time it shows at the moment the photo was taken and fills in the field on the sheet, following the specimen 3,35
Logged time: 1,51
